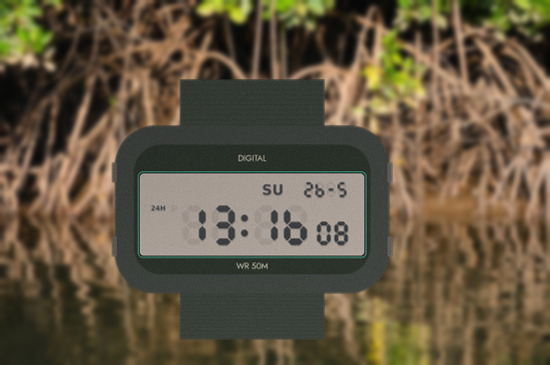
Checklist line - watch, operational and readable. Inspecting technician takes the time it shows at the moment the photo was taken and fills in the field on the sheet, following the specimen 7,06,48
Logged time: 13,16,08
